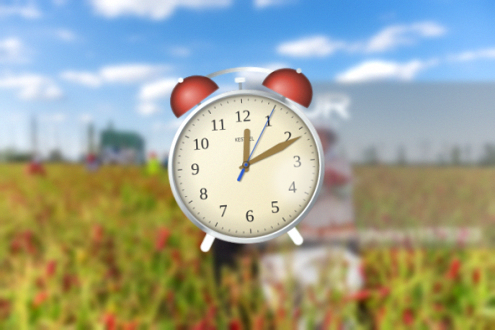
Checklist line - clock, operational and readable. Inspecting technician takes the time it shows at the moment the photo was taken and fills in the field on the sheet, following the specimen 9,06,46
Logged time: 12,11,05
